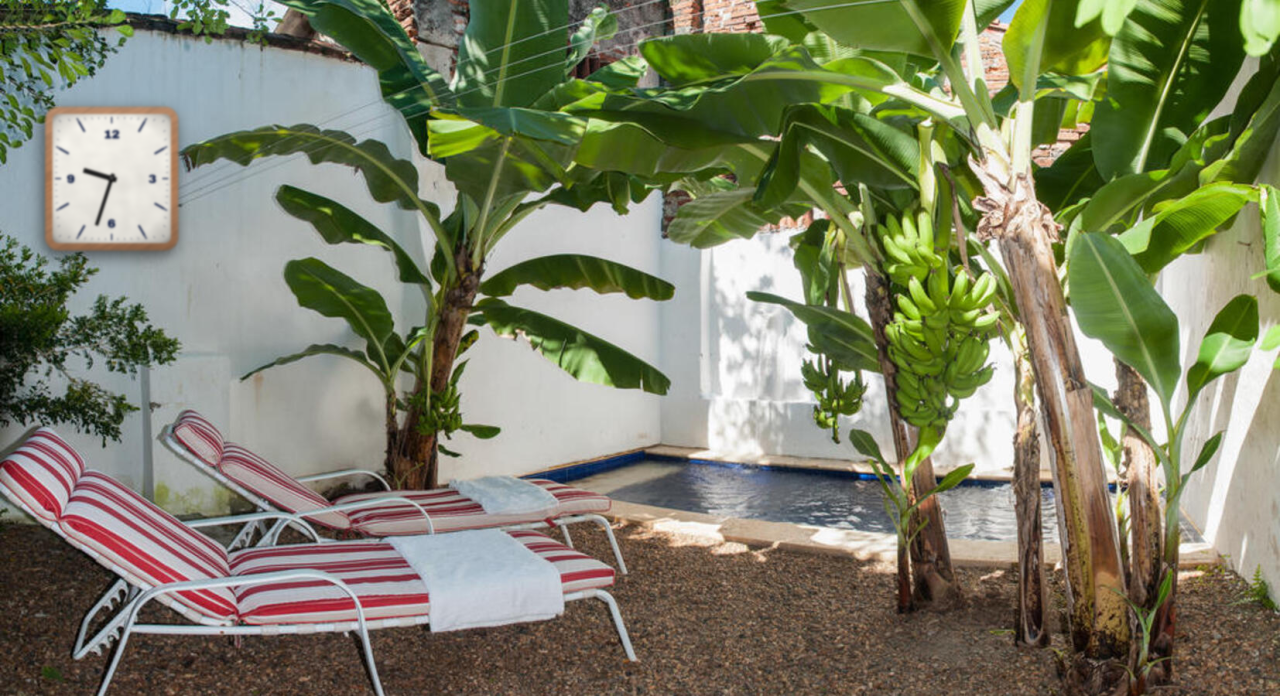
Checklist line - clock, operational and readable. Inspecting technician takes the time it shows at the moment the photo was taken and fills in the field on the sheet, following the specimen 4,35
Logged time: 9,33
